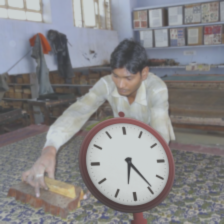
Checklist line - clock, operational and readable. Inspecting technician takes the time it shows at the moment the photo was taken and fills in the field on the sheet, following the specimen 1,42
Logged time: 6,24
